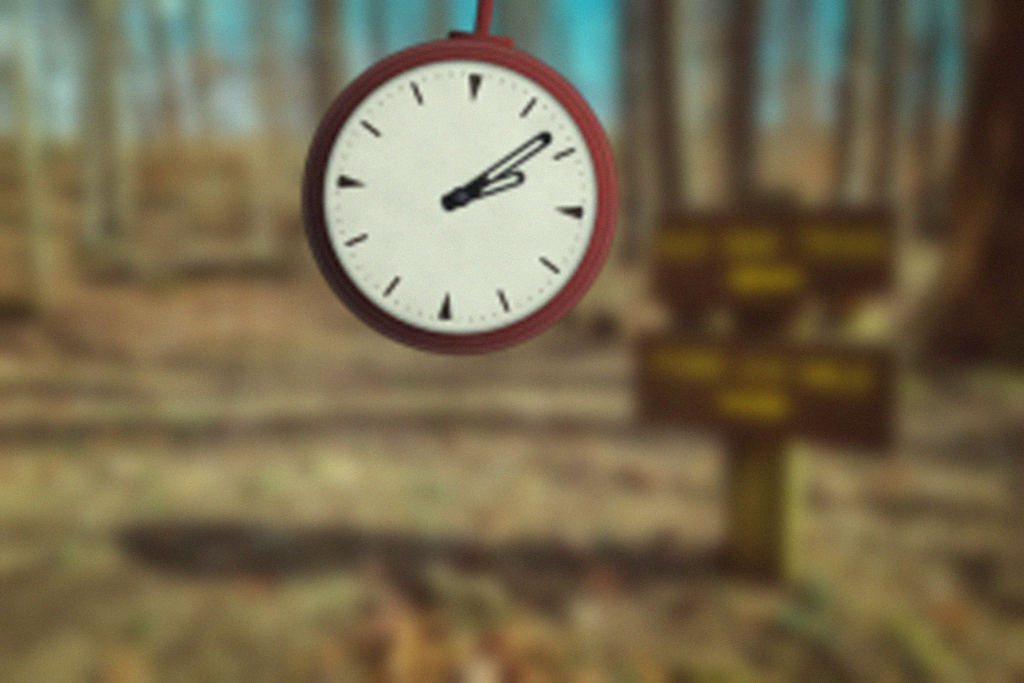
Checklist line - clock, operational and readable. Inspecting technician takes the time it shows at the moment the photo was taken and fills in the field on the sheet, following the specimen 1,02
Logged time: 2,08
